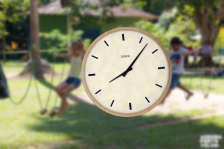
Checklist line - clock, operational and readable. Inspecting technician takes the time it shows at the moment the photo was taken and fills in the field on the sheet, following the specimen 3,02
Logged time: 8,07
